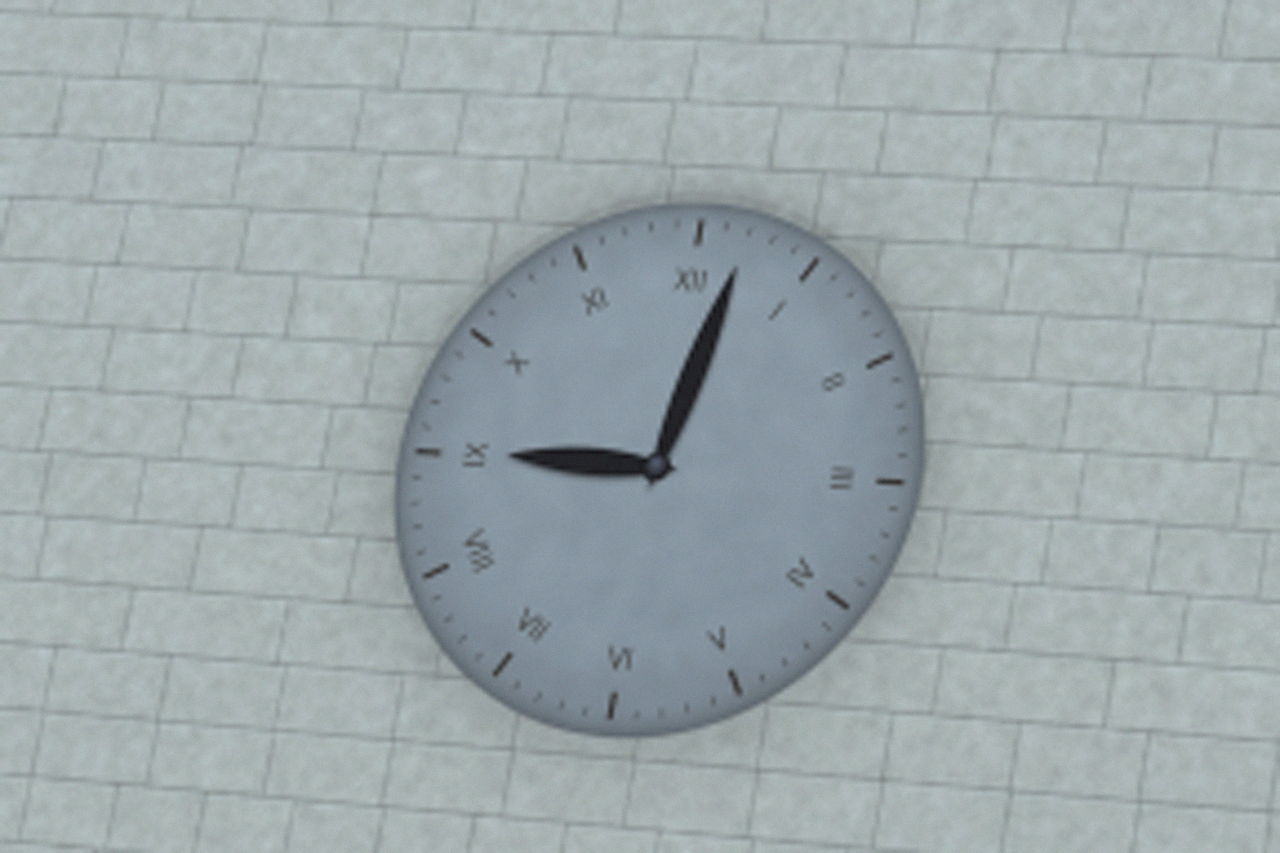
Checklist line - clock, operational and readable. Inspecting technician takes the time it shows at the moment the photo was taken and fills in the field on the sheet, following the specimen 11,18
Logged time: 9,02
